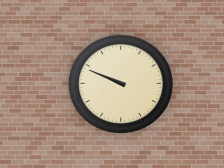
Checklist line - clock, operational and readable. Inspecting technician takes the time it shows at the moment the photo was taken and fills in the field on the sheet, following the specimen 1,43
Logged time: 9,49
